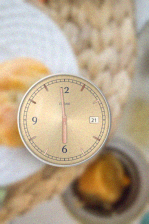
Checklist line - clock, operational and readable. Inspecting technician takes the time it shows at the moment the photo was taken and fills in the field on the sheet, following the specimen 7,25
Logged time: 5,59
